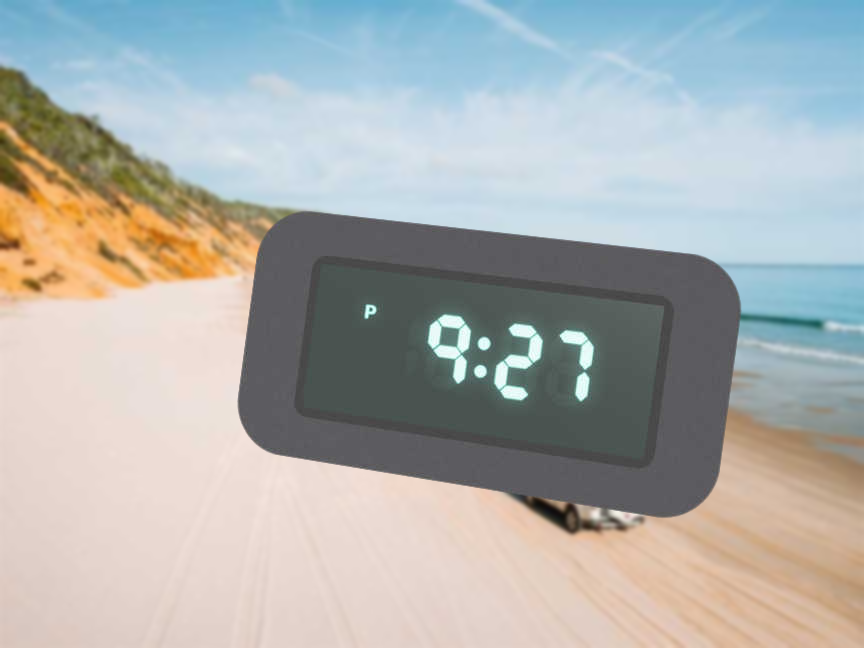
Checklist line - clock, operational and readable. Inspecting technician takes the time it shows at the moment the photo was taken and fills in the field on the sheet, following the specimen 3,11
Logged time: 9,27
